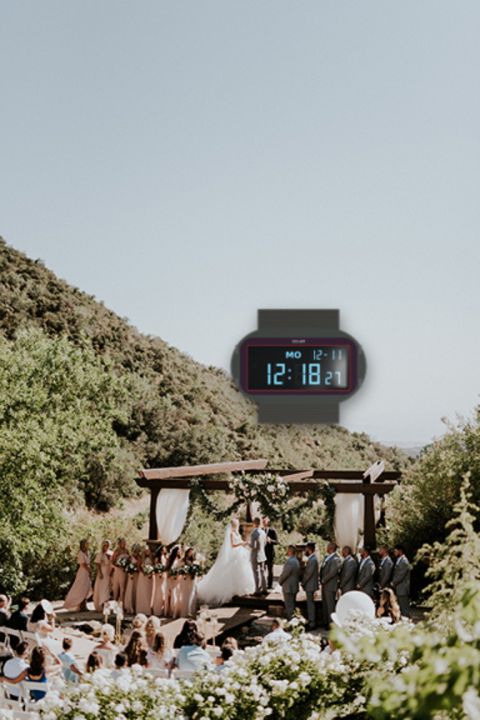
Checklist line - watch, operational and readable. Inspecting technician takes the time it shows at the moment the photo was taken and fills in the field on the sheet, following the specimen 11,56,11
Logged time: 12,18,27
